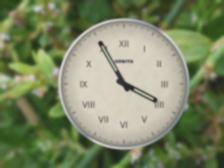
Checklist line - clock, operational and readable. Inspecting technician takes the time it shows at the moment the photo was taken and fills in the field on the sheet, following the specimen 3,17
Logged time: 3,55
